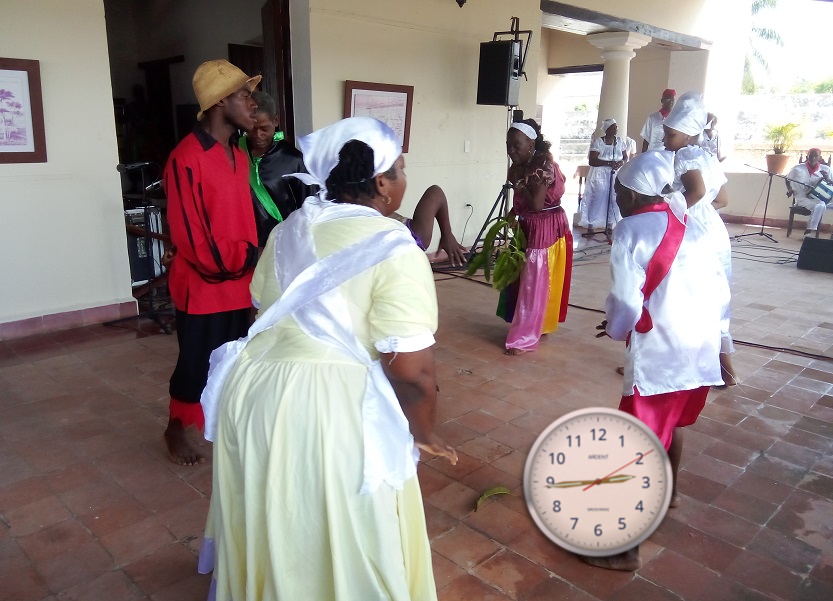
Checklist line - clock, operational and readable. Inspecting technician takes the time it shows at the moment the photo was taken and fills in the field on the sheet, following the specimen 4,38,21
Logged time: 2,44,10
